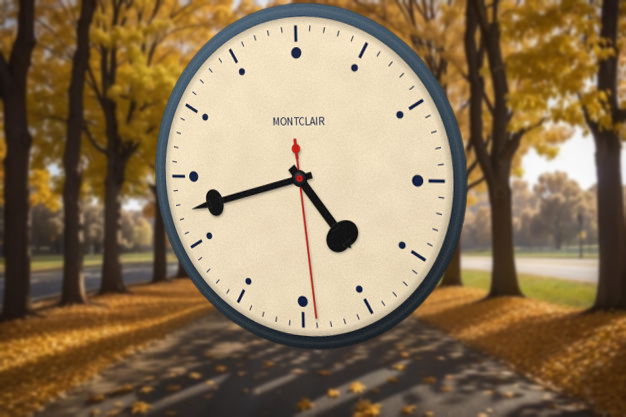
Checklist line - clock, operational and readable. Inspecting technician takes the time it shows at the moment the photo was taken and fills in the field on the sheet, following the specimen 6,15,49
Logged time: 4,42,29
